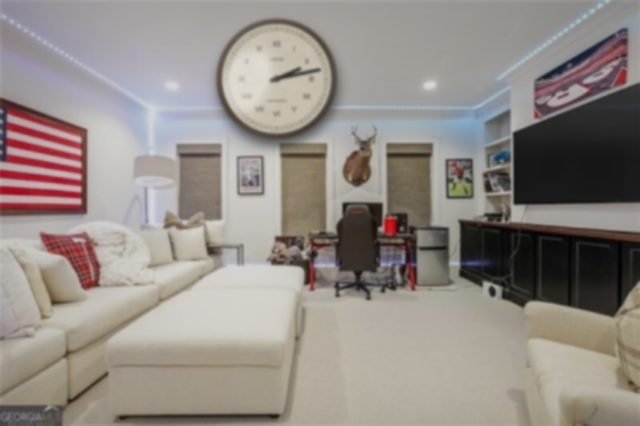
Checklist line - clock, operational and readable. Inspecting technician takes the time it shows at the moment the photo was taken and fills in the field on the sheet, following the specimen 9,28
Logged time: 2,13
